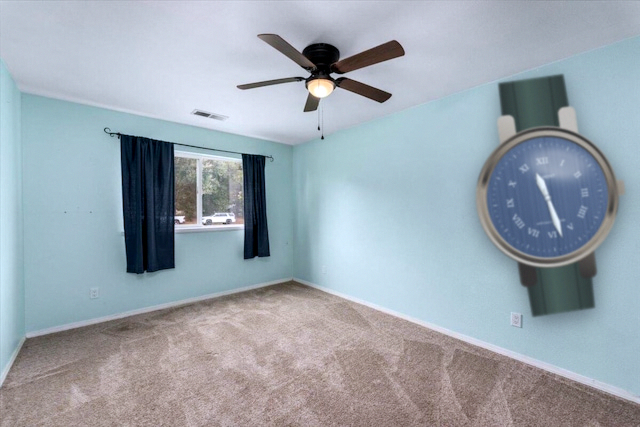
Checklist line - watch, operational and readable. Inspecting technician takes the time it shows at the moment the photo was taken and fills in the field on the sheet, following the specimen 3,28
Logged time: 11,28
